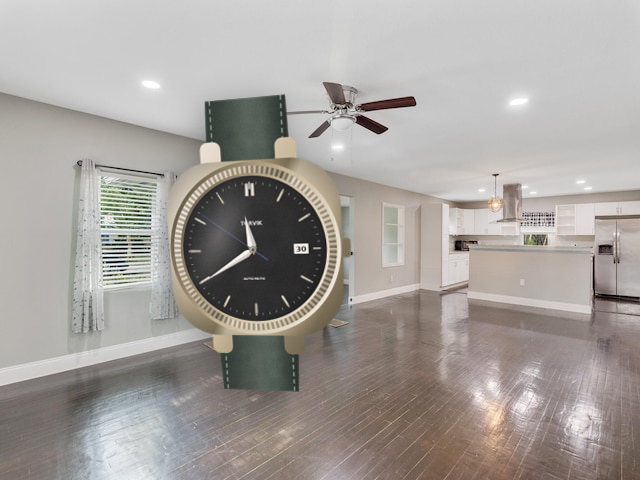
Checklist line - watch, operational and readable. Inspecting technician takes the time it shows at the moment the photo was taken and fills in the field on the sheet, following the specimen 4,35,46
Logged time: 11,39,51
